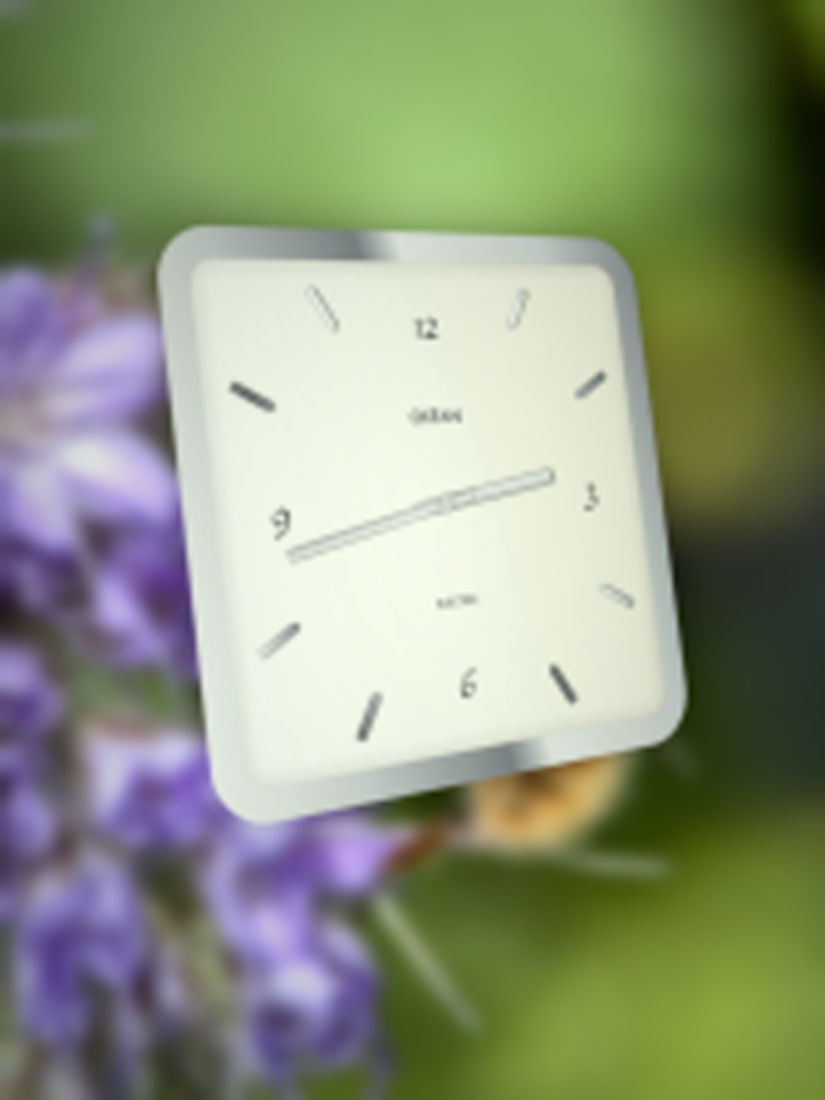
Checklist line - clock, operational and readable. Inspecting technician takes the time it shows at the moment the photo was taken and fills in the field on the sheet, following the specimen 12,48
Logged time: 2,43
